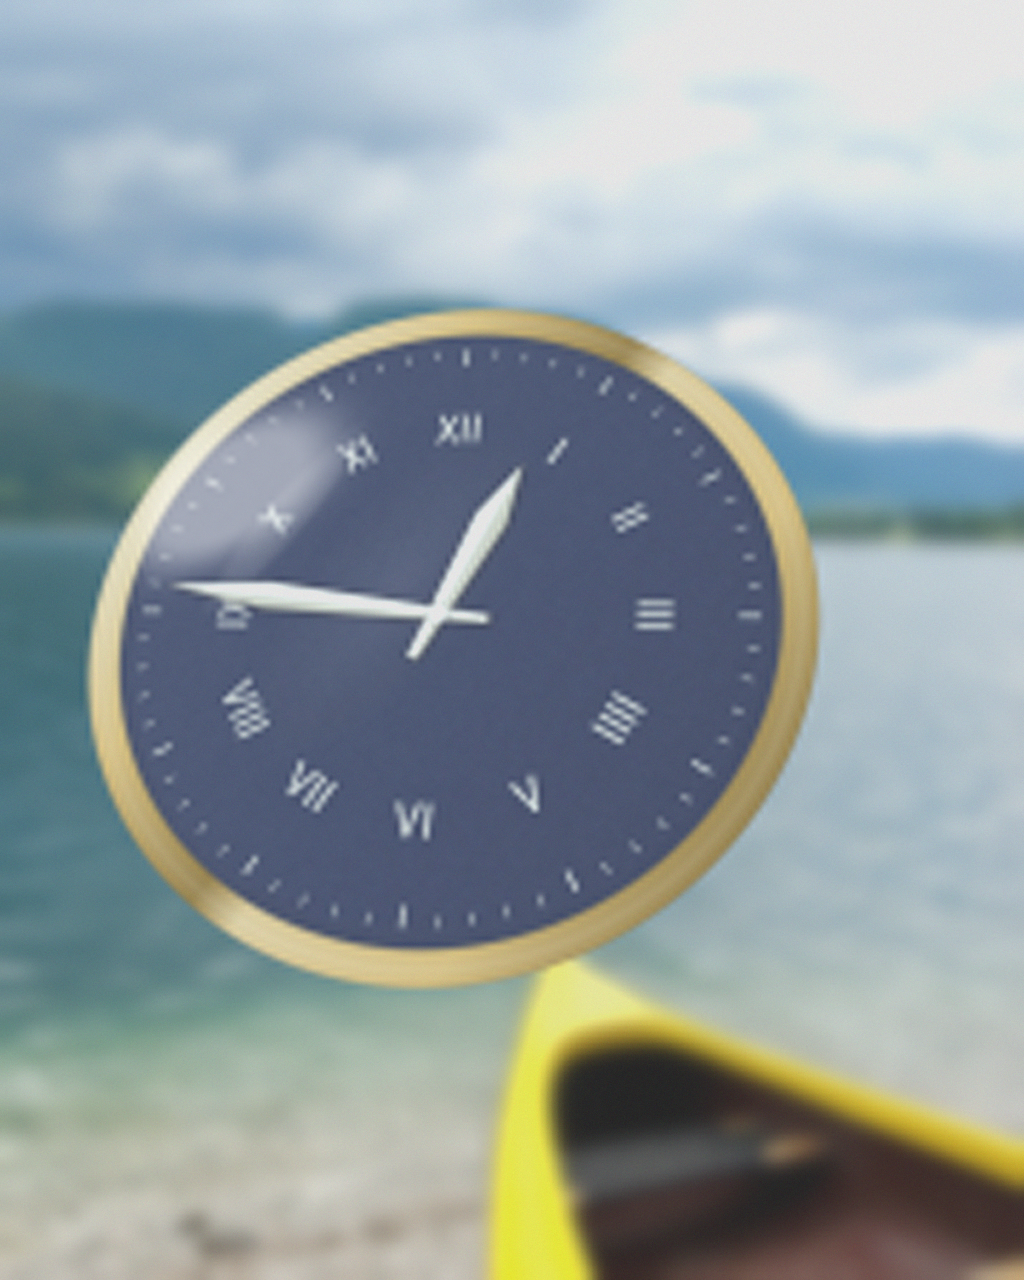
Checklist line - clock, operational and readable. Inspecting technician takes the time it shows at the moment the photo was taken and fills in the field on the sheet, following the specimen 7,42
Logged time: 12,46
